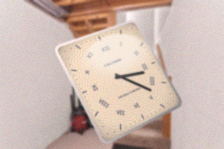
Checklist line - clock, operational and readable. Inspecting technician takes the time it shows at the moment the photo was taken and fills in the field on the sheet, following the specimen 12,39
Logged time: 3,23
